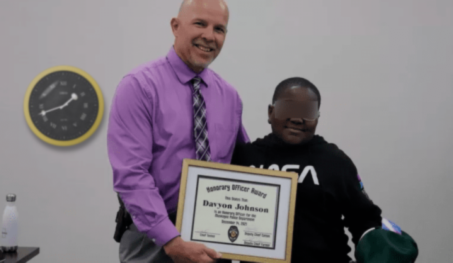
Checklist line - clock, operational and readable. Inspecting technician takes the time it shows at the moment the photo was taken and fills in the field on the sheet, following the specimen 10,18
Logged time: 1,42
